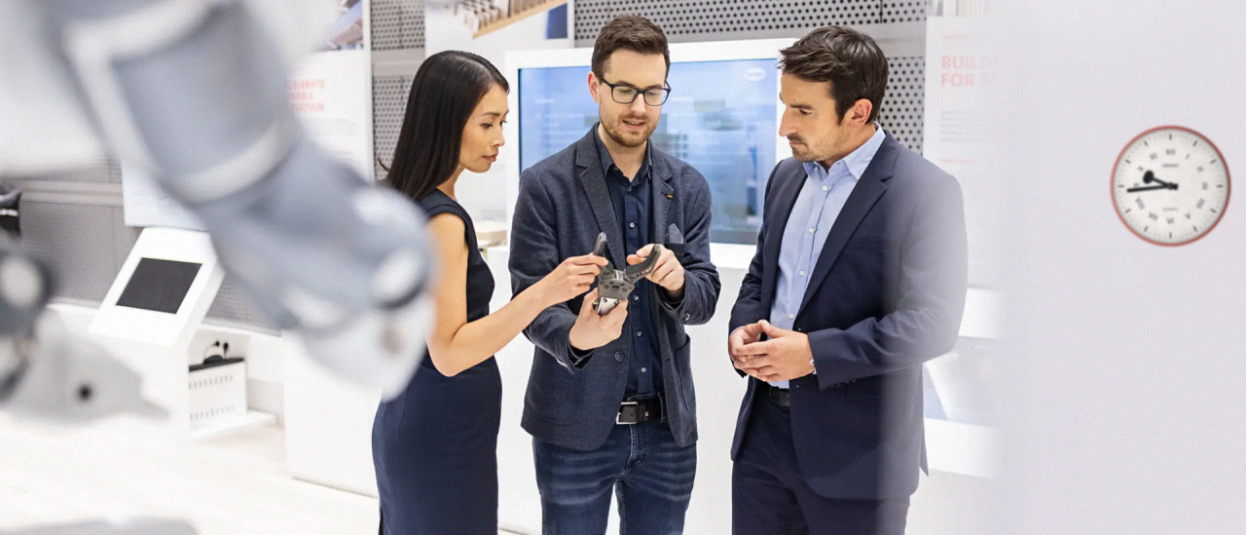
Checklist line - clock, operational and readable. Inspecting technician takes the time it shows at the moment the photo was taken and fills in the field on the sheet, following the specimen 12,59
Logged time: 9,44
